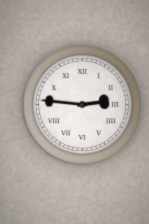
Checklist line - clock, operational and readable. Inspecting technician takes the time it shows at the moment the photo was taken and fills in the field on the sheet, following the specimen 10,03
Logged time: 2,46
